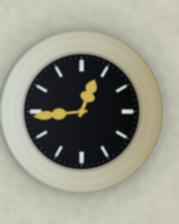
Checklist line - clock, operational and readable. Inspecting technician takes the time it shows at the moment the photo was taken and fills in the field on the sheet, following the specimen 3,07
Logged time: 12,44
